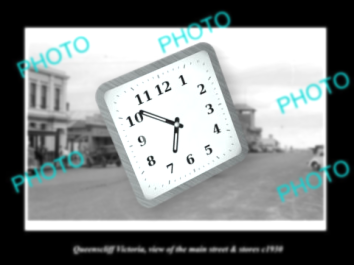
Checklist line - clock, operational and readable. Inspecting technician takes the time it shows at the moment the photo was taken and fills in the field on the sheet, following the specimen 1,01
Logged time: 6,52
